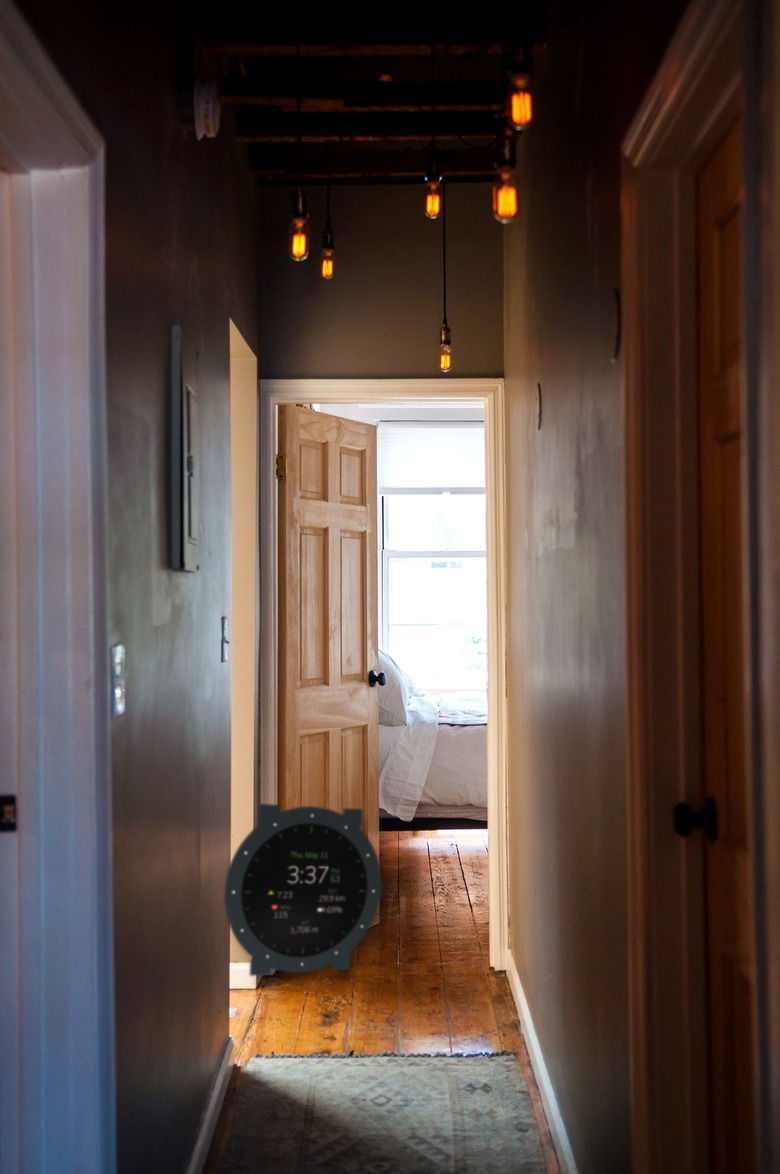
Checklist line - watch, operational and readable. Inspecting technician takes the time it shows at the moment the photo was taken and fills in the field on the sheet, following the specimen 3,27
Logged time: 3,37
